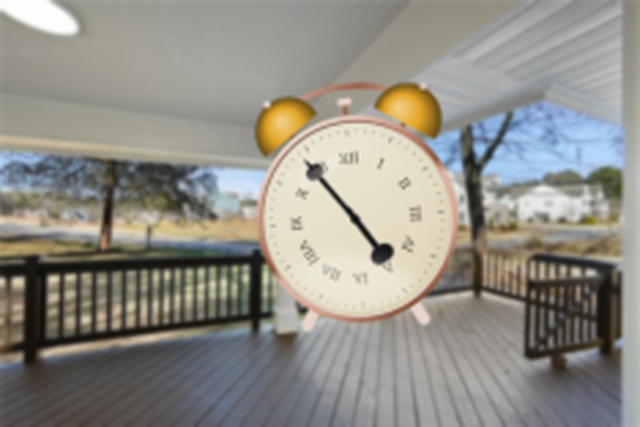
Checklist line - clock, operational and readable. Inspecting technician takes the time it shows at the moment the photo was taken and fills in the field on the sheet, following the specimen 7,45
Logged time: 4,54
